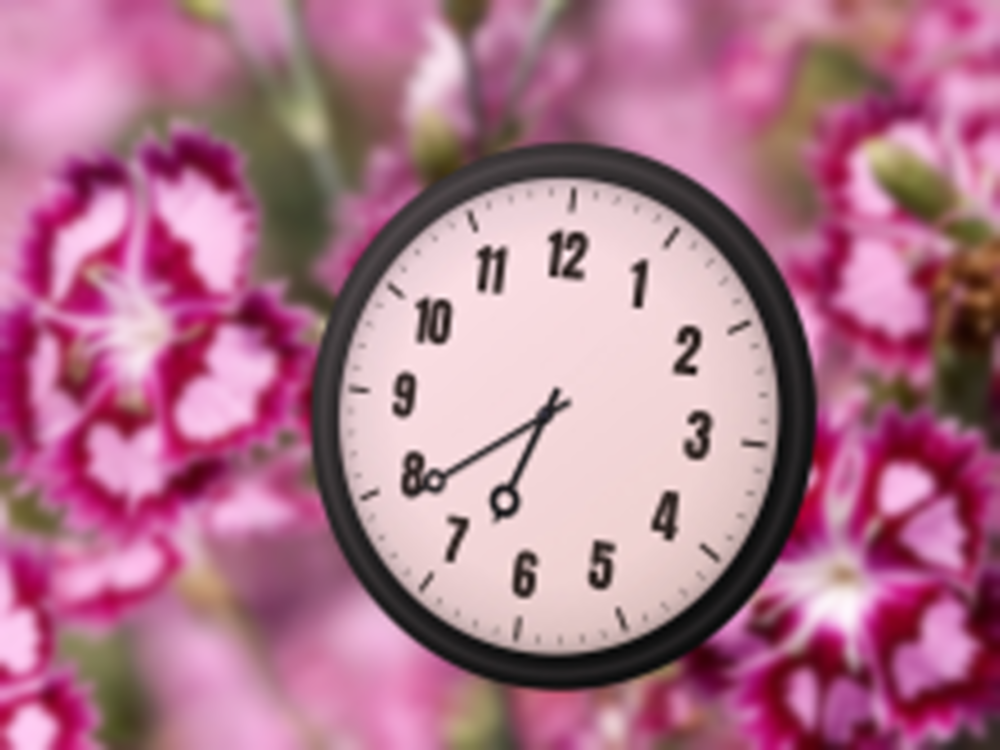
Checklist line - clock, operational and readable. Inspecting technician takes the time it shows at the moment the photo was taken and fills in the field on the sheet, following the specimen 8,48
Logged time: 6,39
